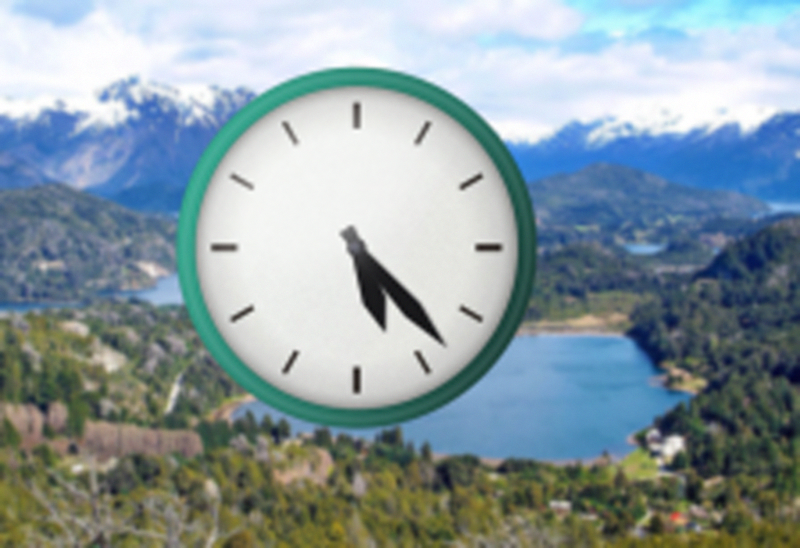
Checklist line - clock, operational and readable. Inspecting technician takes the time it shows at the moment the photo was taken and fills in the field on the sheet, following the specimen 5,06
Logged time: 5,23
